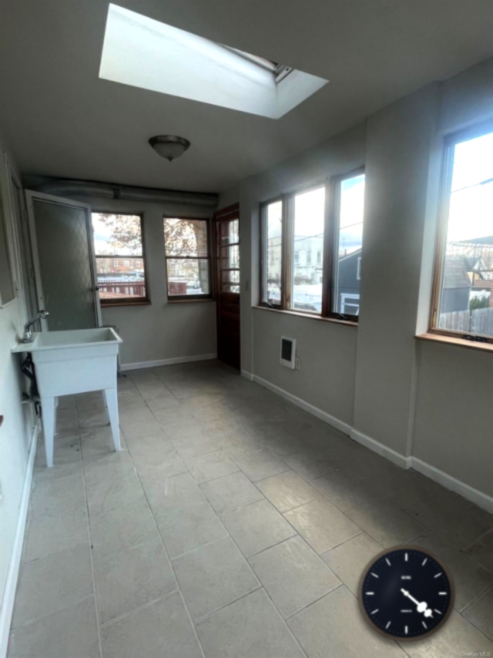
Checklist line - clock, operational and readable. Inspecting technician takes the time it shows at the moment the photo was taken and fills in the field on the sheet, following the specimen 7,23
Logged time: 4,22
